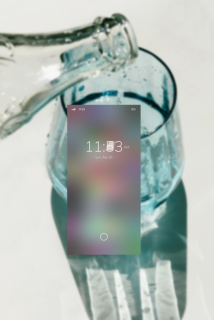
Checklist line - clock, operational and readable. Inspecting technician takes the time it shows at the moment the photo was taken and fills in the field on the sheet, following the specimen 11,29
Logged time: 11,53
